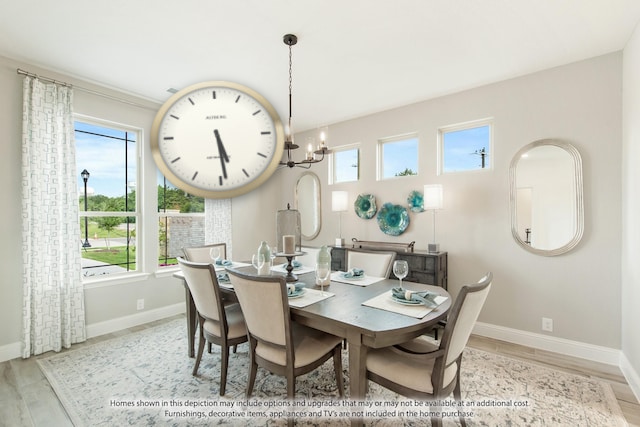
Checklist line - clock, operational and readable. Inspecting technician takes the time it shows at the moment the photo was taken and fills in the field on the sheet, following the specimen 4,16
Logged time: 5,29
